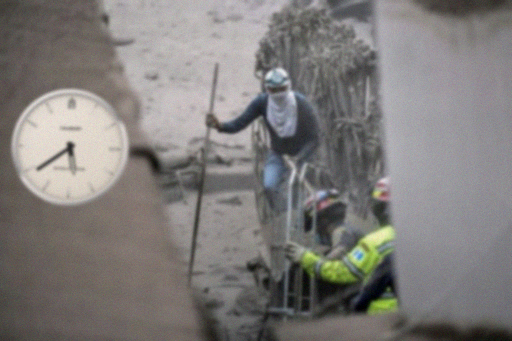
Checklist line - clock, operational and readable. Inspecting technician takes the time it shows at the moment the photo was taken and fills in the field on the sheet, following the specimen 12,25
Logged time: 5,39
